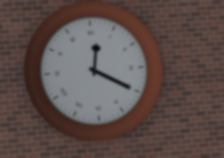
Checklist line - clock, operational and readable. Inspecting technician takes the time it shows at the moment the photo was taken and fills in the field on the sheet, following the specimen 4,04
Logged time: 12,20
